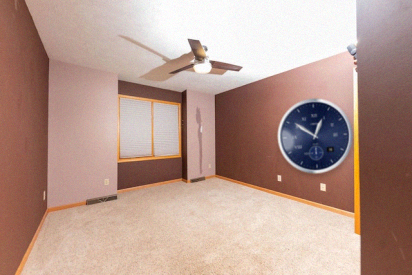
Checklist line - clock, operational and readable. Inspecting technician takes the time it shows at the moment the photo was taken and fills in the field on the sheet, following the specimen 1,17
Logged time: 12,51
